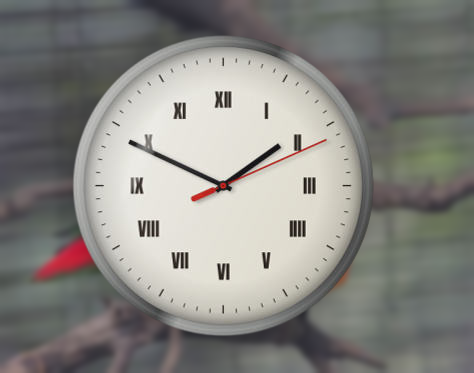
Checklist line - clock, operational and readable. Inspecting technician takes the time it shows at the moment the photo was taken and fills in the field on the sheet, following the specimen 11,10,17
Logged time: 1,49,11
